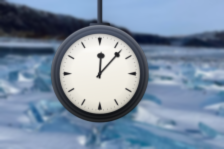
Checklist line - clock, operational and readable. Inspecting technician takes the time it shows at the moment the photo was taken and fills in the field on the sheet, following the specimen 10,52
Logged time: 12,07
